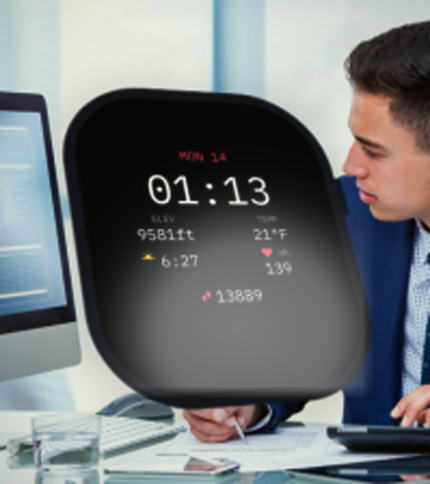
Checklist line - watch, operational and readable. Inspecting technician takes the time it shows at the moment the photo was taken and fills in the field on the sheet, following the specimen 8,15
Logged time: 1,13
